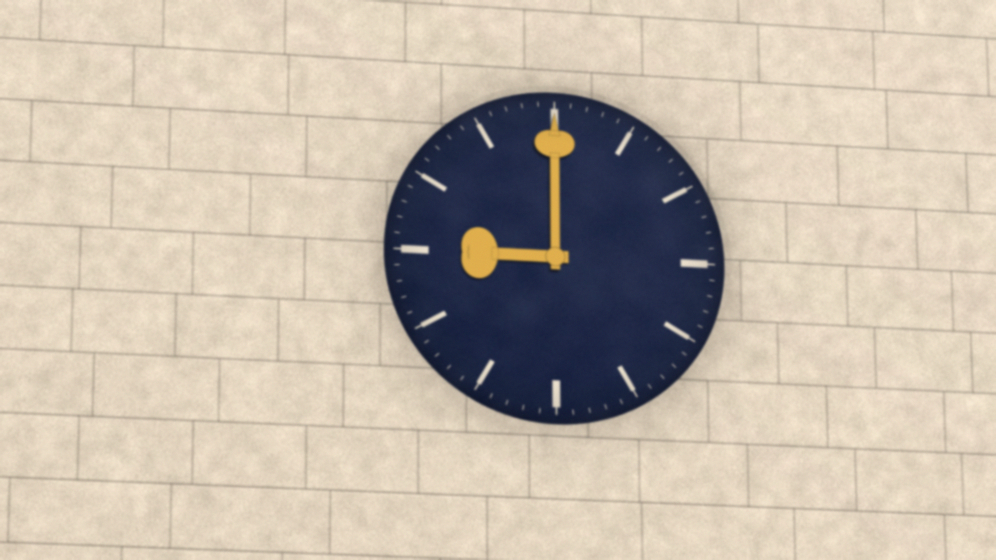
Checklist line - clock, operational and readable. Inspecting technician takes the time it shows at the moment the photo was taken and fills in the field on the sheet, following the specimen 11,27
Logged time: 9,00
